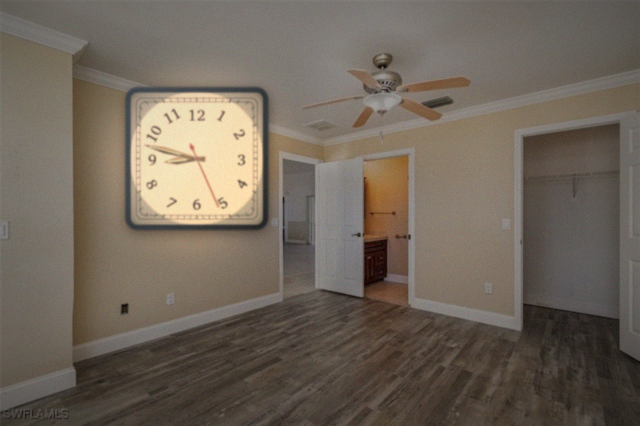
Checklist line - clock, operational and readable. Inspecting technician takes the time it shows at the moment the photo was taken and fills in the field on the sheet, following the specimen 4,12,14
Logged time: 8,47,26
